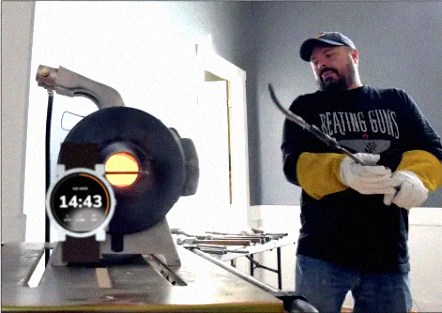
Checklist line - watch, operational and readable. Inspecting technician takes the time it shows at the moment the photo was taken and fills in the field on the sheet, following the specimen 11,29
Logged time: 14,43
